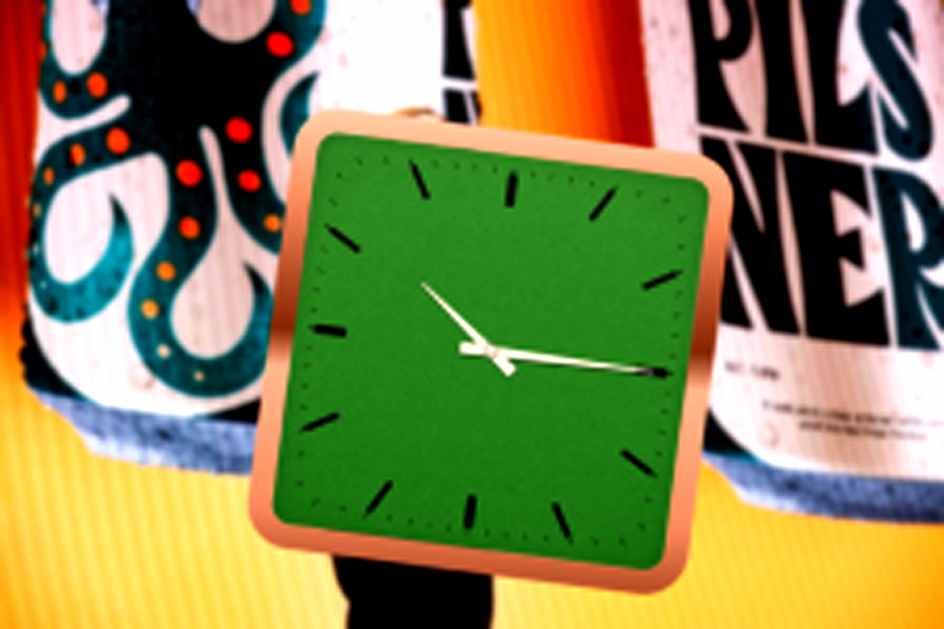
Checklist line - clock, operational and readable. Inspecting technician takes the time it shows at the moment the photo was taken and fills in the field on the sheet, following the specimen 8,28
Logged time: 10,15
